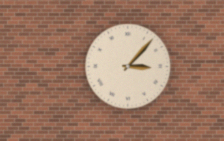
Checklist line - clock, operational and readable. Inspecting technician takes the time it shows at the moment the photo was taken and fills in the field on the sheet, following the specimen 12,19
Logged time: 3,07
